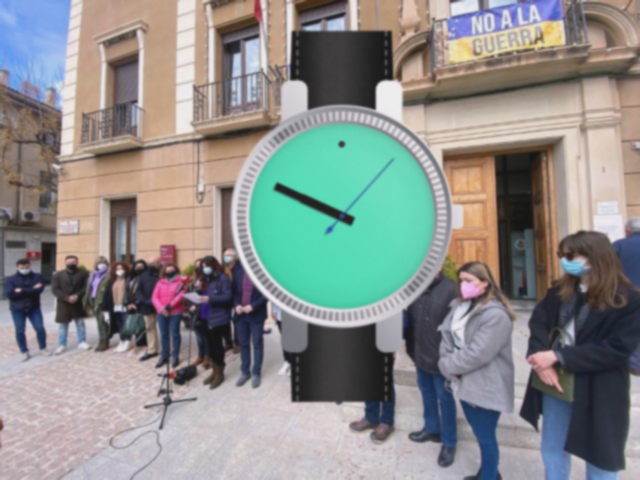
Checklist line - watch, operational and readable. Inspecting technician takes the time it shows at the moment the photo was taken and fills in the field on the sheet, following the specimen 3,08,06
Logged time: 9,49,07
